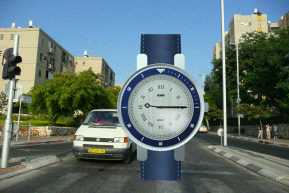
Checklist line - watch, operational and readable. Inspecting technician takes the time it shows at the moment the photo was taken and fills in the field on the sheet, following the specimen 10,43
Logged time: 9,15
